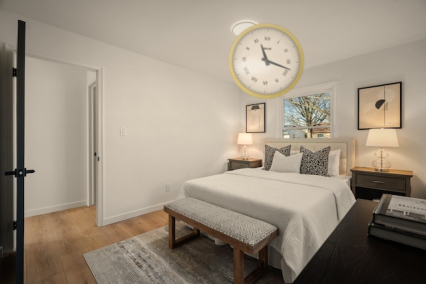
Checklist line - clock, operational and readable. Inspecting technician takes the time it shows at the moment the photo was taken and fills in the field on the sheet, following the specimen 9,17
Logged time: 11,18
